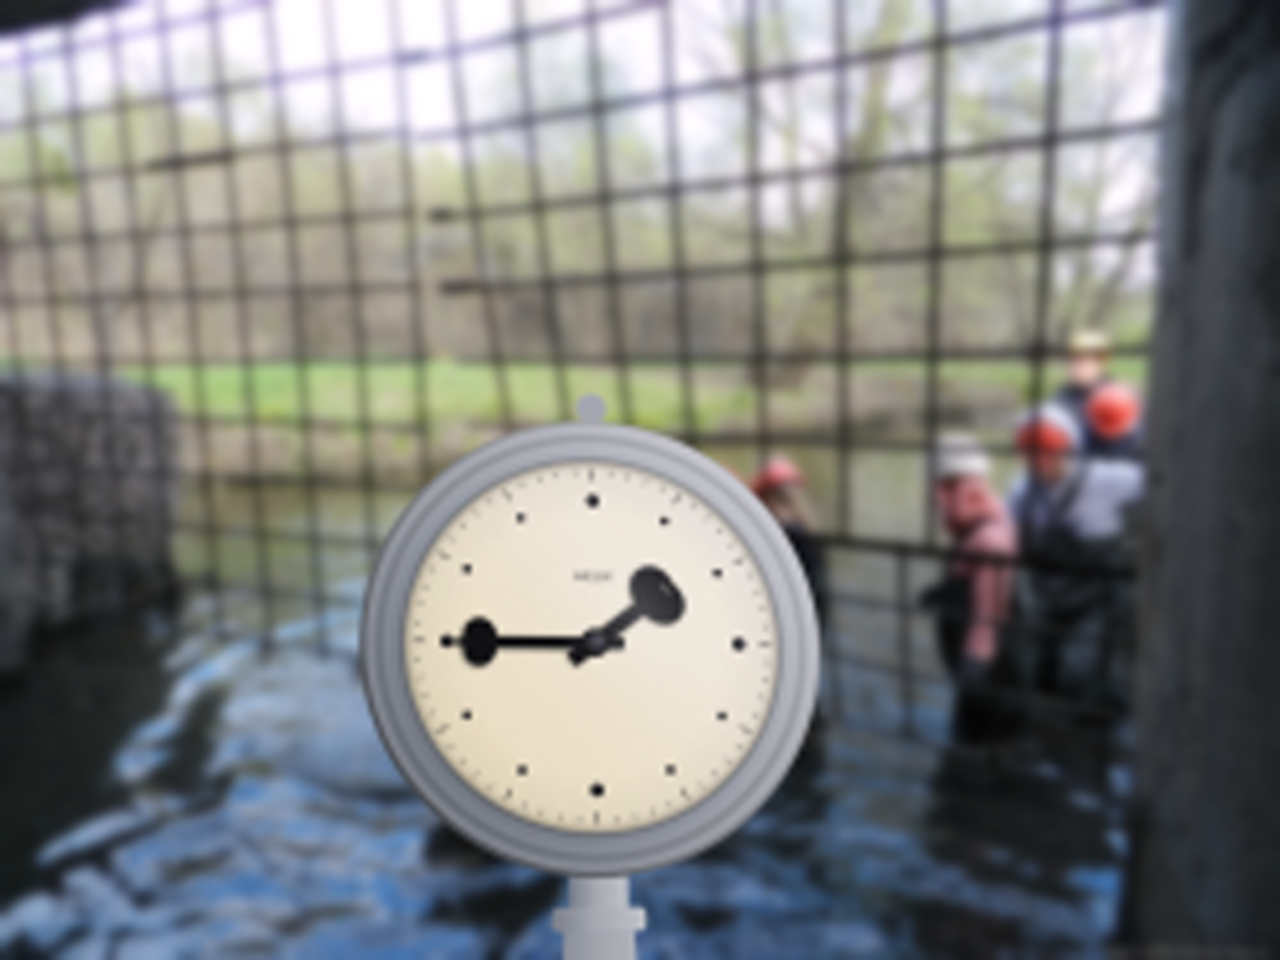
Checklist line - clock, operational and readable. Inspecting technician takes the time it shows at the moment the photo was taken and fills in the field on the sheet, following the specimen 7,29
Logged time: 1,45
